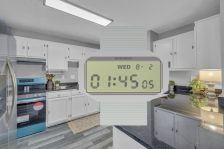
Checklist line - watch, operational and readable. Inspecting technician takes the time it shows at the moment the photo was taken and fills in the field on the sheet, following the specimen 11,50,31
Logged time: 1,45,05
